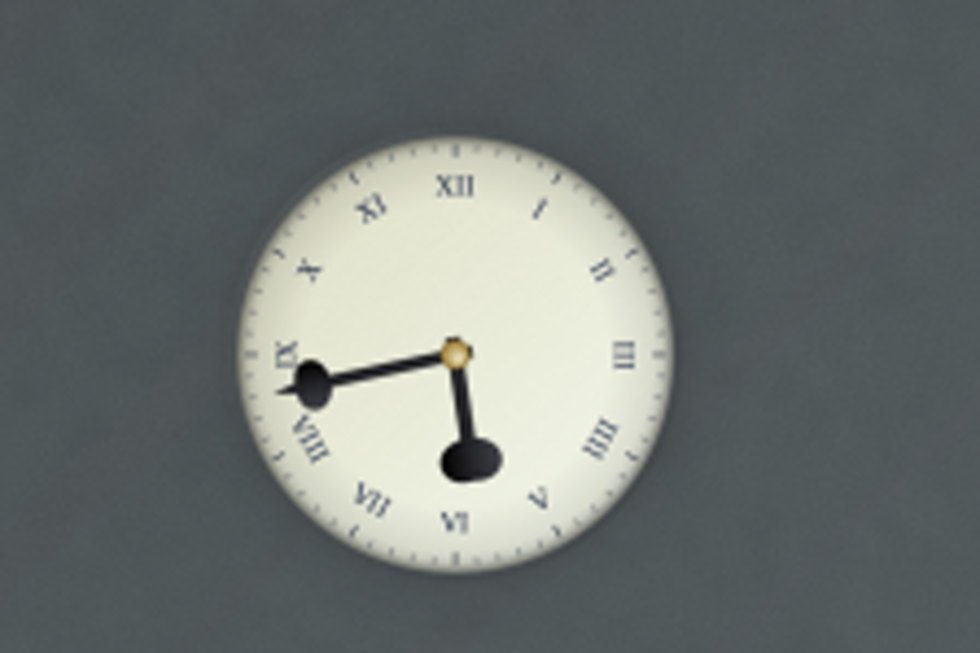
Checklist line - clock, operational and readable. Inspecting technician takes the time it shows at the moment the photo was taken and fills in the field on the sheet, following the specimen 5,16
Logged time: 5,43
